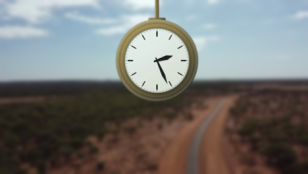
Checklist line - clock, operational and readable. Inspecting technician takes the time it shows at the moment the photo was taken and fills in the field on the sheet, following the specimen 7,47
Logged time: 2,26
